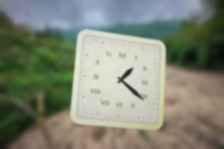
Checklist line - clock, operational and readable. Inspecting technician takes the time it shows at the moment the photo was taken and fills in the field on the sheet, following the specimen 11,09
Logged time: 1,21
